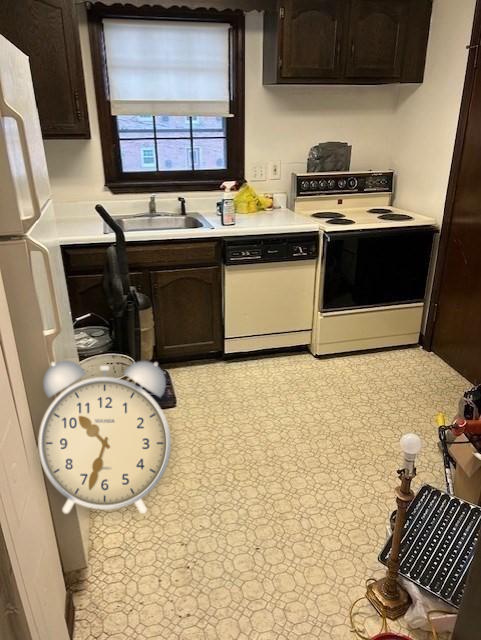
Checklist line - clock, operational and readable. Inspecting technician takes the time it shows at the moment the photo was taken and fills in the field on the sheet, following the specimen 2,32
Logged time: 10,33
